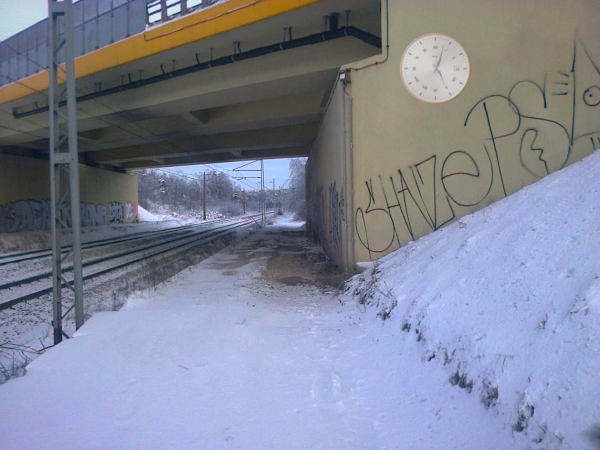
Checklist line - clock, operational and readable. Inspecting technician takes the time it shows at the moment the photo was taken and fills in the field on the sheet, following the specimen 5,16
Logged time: 5,03
